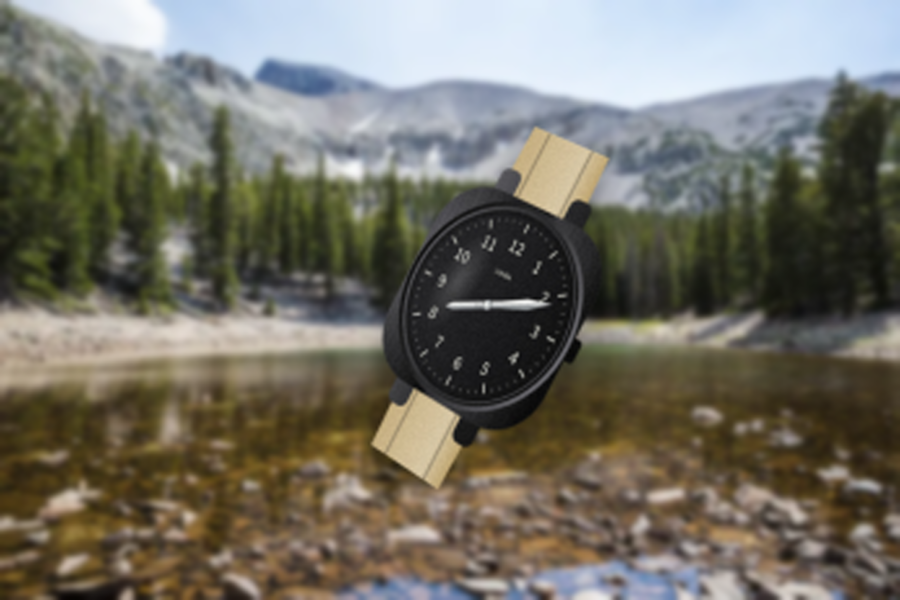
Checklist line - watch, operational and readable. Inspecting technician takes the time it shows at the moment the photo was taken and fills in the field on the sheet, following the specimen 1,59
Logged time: 8,11
